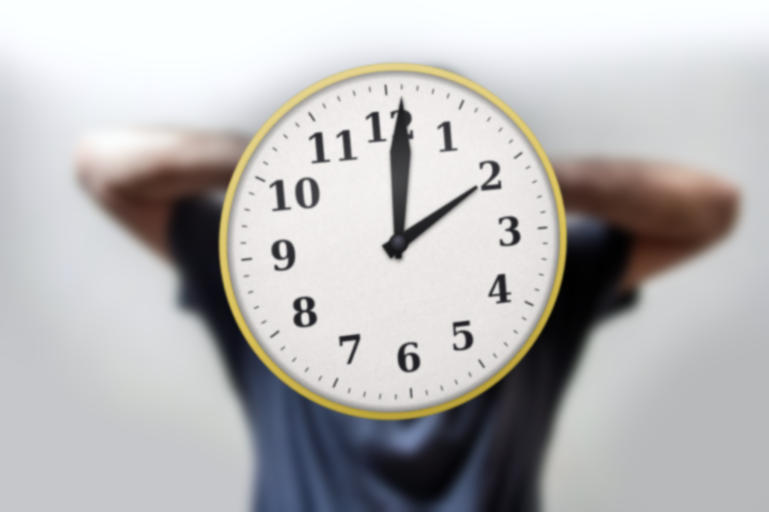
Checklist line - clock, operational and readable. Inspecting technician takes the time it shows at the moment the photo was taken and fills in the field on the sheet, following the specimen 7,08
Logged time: 2,01
